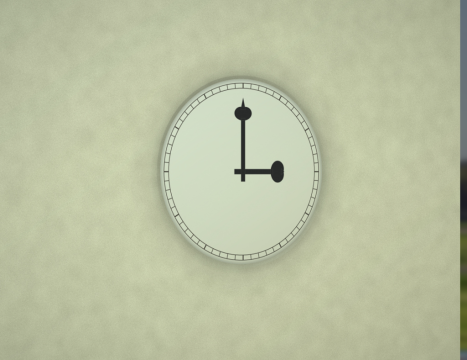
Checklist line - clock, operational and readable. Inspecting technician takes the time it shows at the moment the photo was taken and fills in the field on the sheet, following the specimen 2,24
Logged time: 3,00
